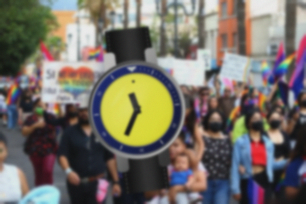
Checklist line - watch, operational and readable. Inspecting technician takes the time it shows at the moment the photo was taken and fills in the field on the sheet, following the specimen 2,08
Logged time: 11,35
